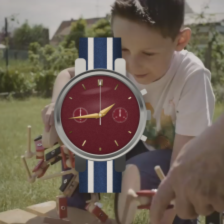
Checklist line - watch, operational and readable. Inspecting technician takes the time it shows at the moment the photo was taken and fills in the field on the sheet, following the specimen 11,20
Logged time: 1,44
